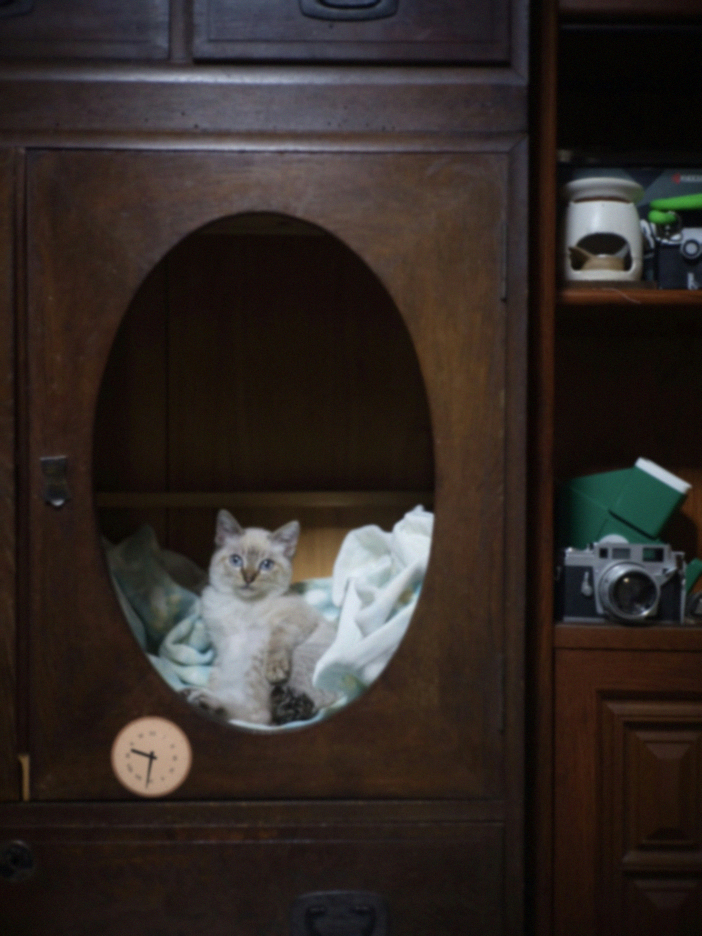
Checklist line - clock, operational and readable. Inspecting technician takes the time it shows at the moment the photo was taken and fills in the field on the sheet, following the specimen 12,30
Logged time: 9,31
